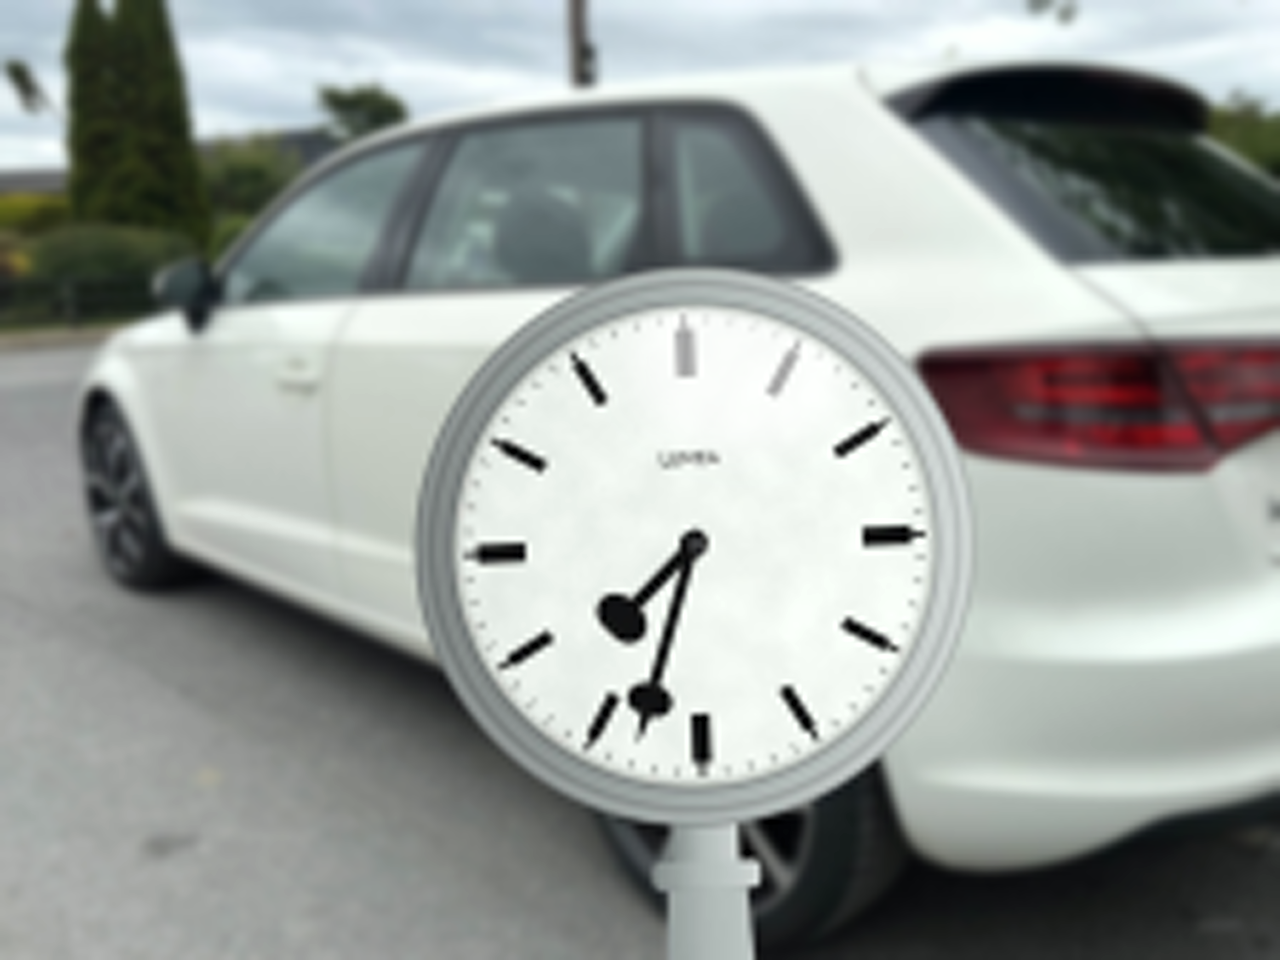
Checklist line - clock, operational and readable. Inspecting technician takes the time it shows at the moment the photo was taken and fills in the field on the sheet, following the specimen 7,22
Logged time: 7,33
